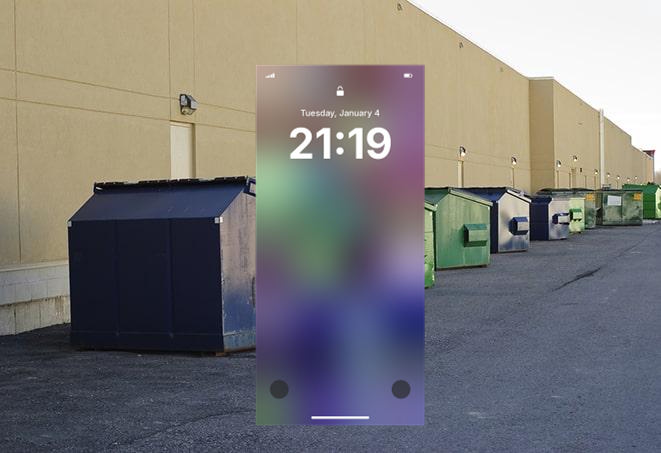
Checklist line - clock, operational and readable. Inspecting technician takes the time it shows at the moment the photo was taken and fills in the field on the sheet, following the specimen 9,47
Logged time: 21,19
